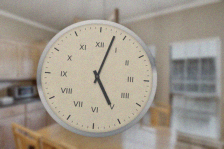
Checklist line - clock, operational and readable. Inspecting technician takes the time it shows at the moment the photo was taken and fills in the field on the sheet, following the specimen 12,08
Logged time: 5,03
